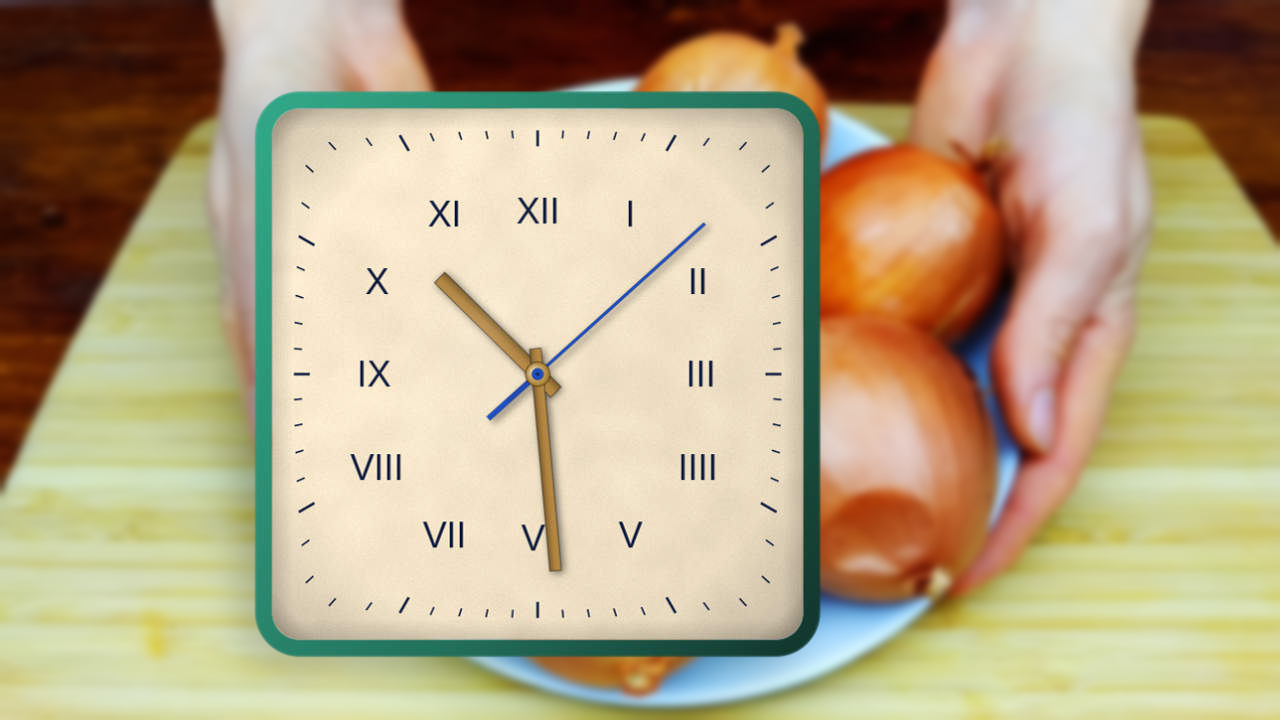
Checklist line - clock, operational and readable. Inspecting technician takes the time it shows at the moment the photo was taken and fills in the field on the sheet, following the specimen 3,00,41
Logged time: 10,29,08
